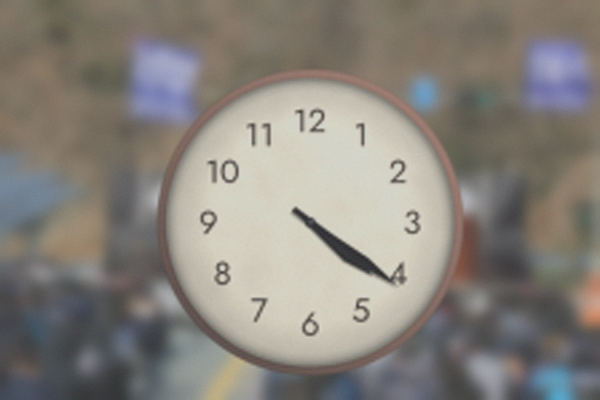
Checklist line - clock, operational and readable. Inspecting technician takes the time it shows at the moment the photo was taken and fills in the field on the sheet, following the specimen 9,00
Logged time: 4,21
